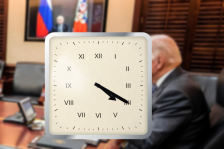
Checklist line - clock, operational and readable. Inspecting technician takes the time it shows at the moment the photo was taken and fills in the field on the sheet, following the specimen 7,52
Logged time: 4,20
